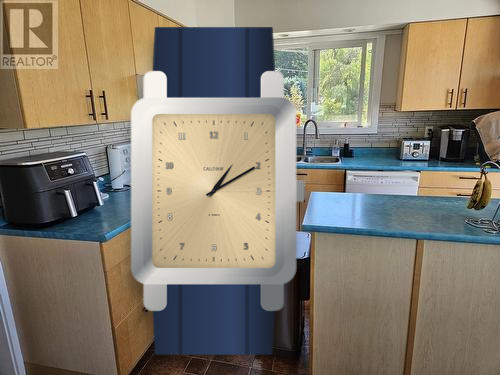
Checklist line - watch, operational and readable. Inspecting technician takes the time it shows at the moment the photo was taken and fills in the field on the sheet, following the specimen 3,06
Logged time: 1,10
